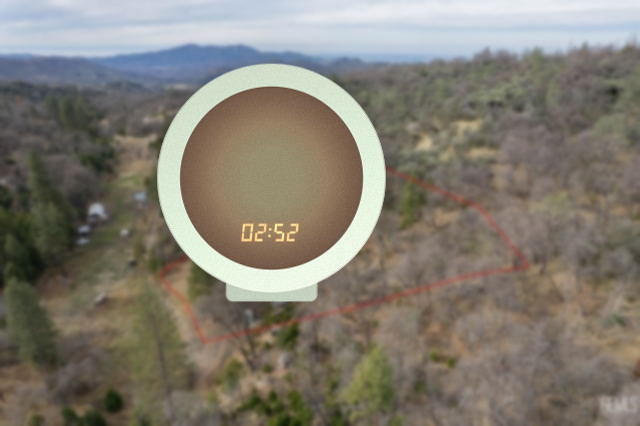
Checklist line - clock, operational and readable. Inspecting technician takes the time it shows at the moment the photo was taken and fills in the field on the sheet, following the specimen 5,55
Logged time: 2,52
